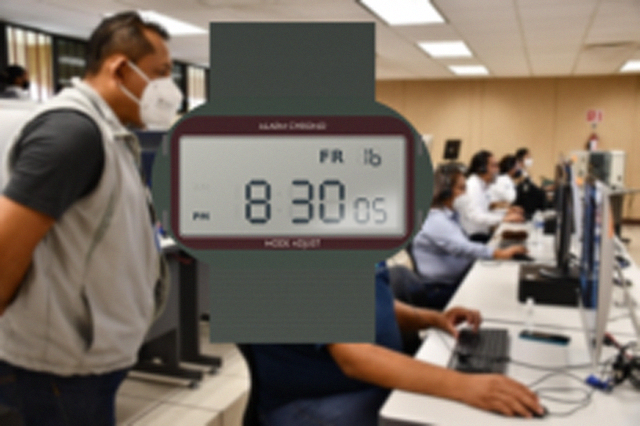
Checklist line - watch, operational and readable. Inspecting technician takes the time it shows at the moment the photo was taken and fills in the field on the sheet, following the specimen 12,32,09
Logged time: 8,30,05
